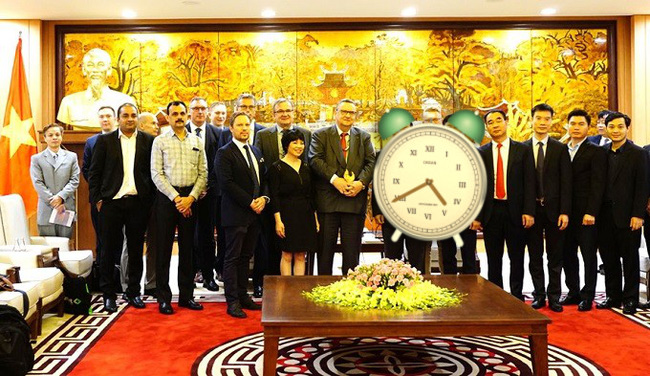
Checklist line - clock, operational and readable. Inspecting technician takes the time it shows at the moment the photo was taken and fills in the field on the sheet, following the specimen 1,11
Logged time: 4,40
